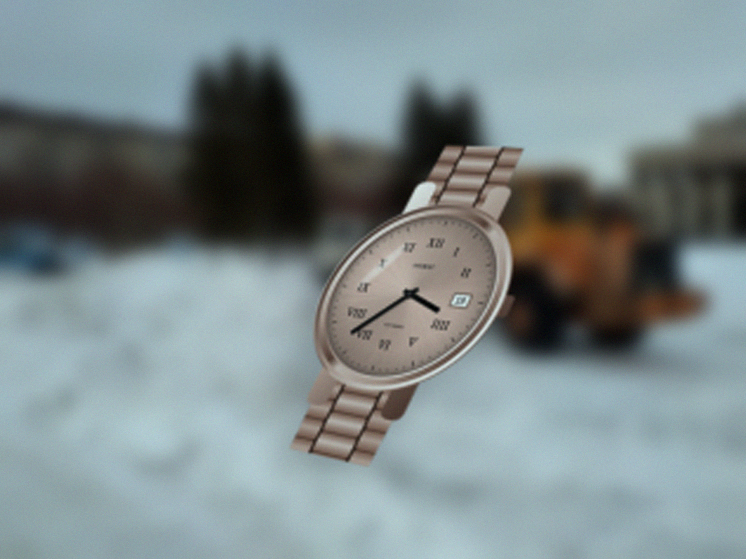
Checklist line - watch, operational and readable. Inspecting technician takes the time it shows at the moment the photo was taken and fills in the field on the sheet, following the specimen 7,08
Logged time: 3,37
